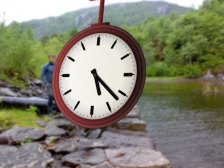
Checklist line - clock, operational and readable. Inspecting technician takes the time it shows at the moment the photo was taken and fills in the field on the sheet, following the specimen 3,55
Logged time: 5,22
